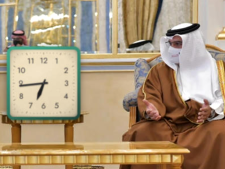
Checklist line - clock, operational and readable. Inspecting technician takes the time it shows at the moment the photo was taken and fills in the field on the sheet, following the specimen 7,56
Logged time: 6,44
